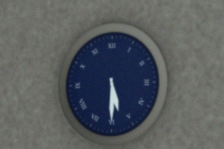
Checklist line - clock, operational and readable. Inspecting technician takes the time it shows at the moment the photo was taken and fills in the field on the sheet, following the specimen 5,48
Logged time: 5,30
